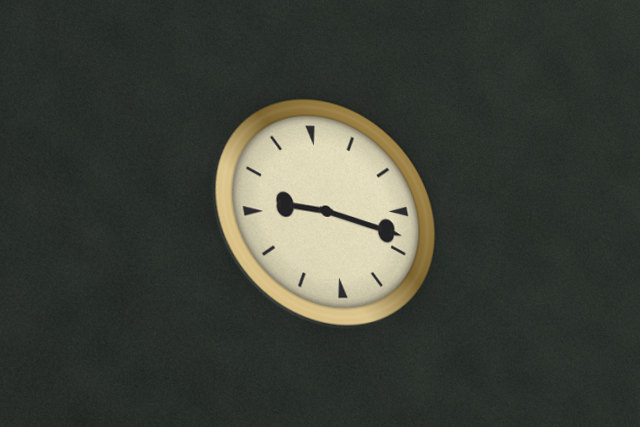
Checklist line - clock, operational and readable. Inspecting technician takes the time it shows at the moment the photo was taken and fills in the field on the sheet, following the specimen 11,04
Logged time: 9,18
